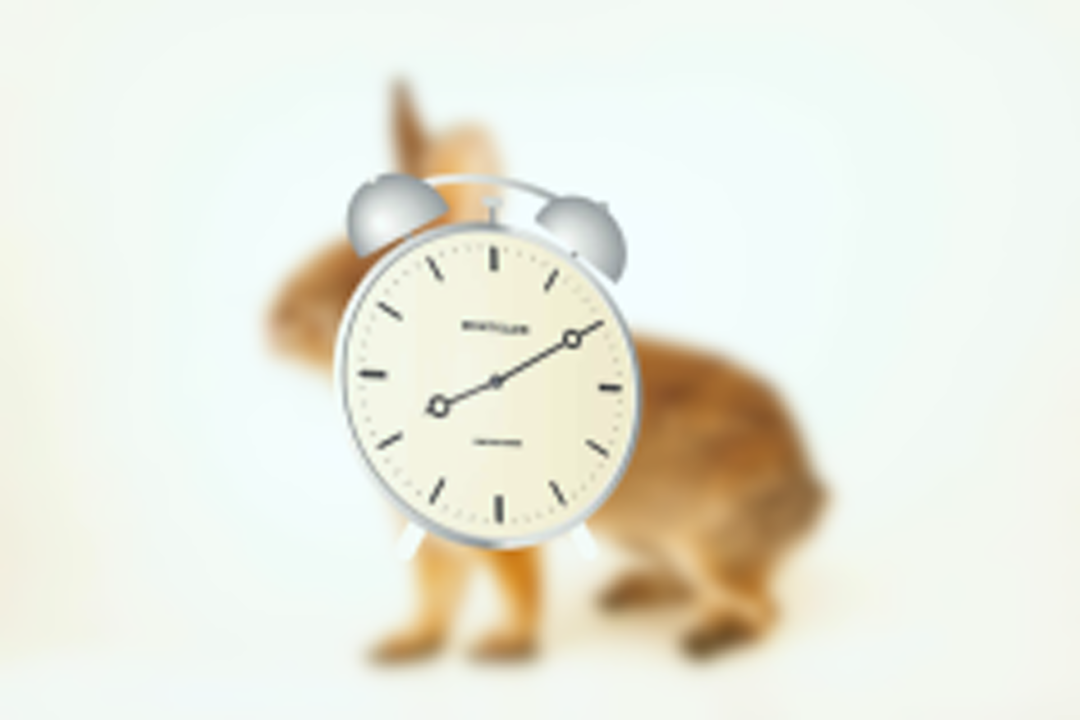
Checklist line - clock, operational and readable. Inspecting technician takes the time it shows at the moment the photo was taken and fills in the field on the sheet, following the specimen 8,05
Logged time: 8,10
